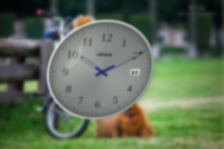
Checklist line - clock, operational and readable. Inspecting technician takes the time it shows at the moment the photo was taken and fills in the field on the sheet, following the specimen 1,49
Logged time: 10,10
